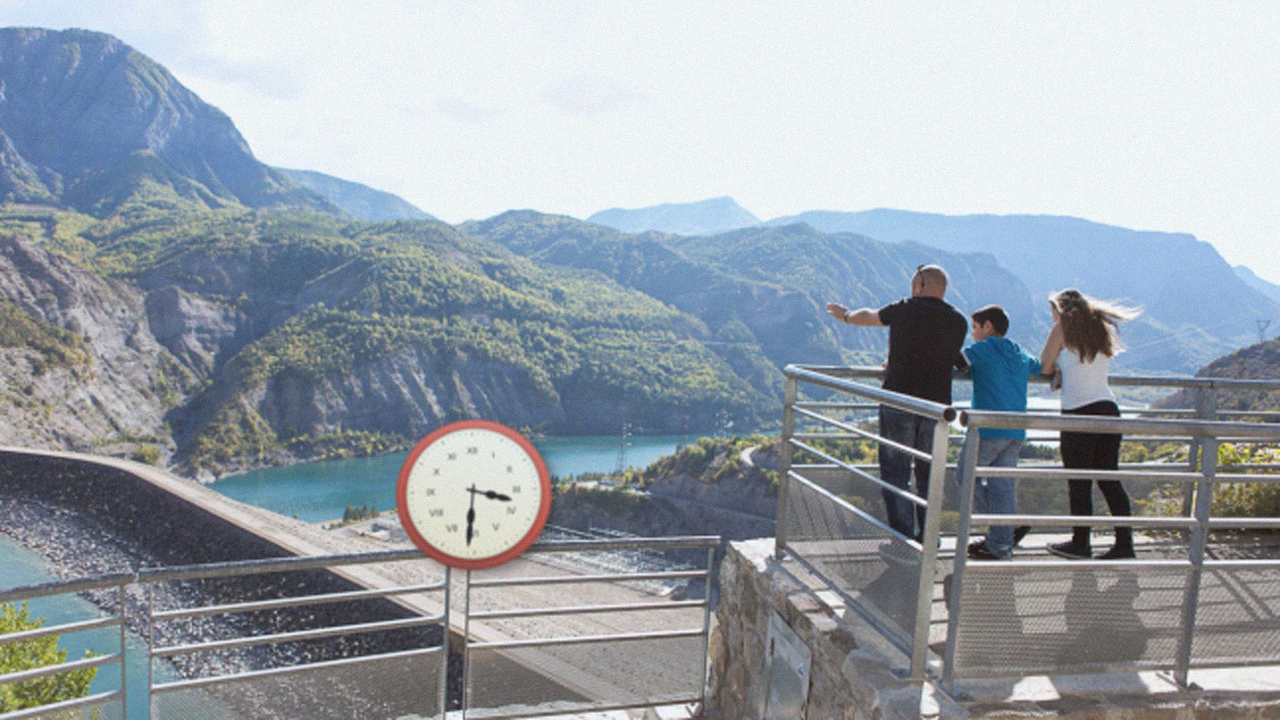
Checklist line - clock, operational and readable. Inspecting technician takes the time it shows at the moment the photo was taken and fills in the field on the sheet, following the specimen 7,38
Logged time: 3,31
